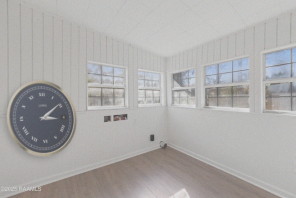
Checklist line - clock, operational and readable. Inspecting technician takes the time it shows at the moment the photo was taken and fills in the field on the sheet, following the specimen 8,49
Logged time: 3,09
